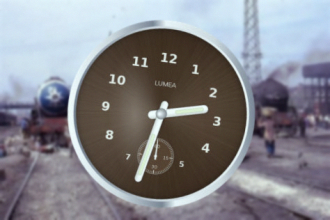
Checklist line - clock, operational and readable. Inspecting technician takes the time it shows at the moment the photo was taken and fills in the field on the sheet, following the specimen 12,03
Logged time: 2,32
